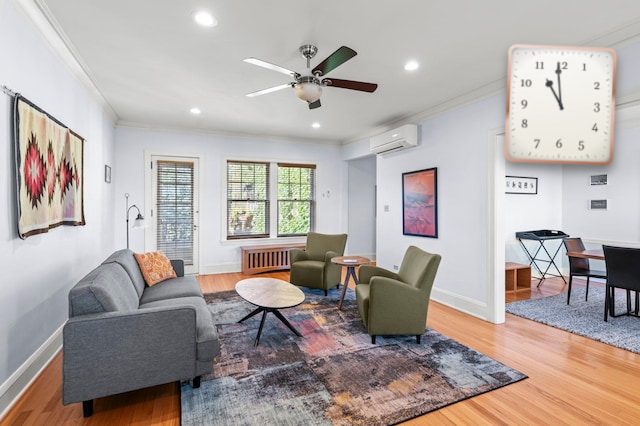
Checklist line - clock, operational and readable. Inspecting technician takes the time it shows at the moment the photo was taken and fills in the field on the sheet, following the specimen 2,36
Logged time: 10,59
